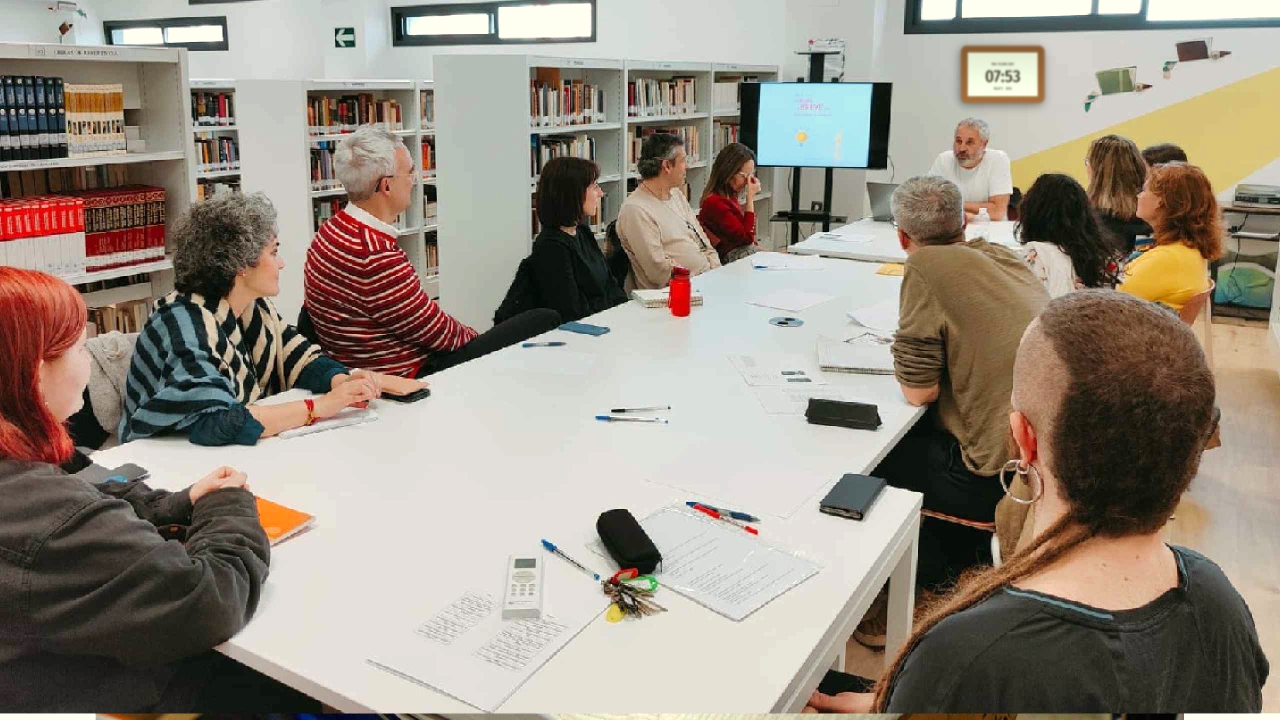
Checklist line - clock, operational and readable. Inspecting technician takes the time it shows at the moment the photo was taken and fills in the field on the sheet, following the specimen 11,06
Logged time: 7,53
